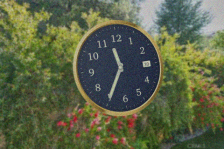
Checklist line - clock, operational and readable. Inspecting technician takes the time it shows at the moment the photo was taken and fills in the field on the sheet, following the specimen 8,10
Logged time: 11,35
